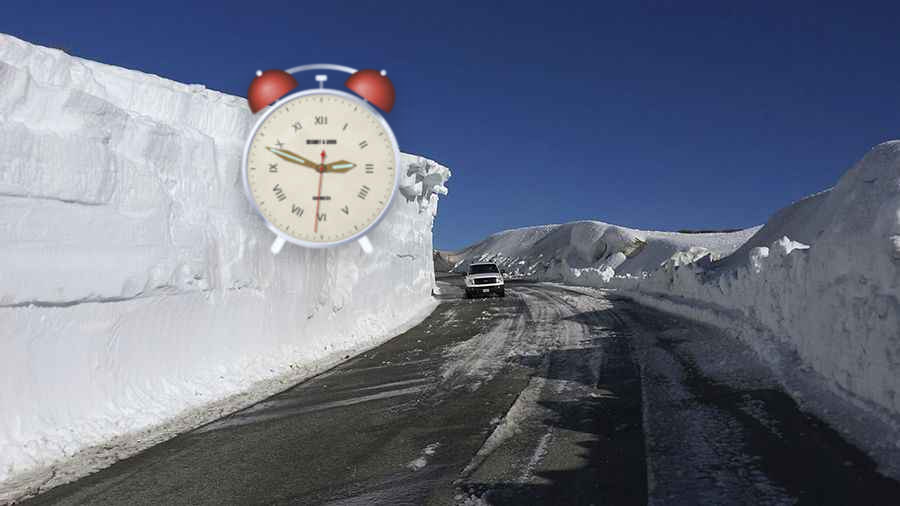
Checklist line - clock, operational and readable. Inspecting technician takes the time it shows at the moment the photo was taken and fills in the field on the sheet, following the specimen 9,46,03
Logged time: 2,48,31
